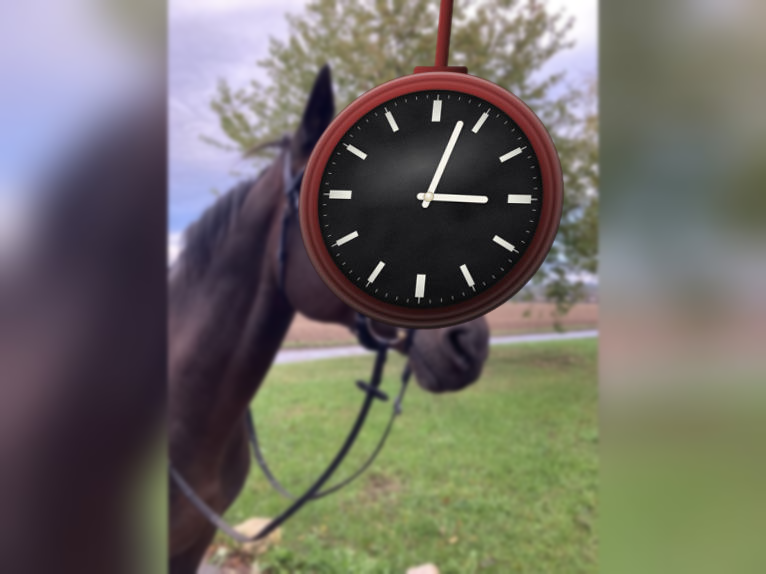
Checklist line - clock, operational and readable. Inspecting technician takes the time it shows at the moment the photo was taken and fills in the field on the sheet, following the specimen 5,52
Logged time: 3,03
